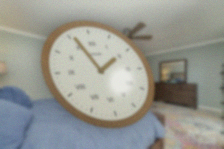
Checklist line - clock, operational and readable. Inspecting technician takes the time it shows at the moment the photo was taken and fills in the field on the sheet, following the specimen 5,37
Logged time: 1,56
